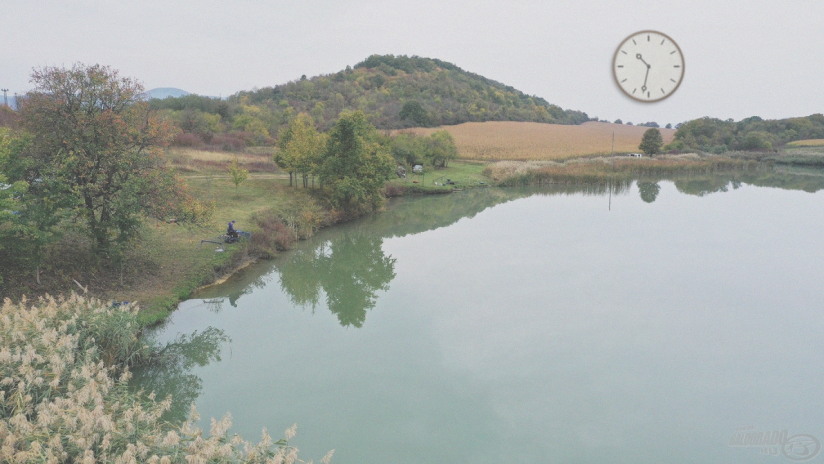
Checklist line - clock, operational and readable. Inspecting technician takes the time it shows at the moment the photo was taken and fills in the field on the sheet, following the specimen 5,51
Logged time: 10,32
